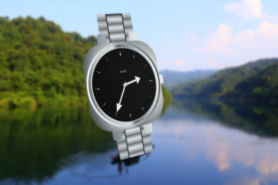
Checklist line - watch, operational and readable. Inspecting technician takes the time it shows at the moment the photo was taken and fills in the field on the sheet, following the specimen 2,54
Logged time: 2,35
